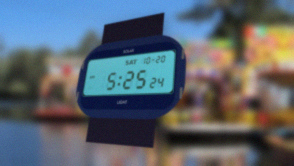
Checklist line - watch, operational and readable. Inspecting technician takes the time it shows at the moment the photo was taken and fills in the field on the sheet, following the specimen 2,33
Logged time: 5,25
